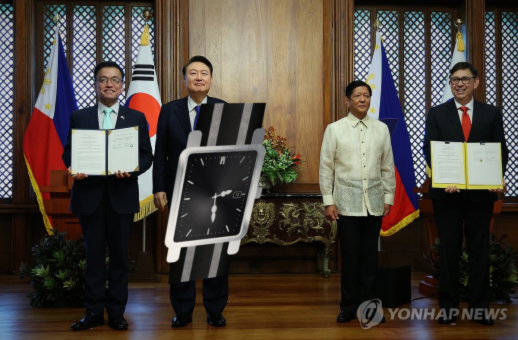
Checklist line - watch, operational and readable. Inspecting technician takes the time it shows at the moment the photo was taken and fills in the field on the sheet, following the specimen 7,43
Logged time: 2,29
